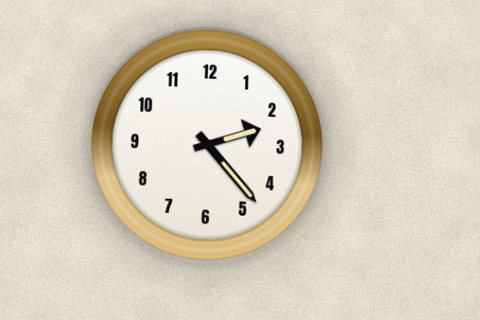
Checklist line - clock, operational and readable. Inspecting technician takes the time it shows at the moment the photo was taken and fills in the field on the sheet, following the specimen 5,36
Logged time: 2,23
